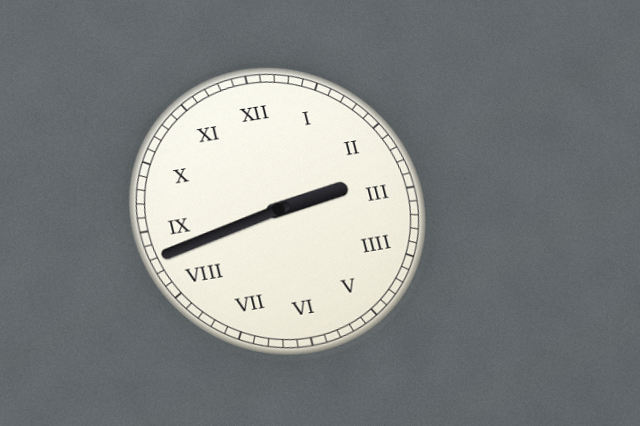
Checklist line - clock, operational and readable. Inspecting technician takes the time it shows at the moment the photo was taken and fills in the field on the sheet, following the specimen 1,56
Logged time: 2,43
